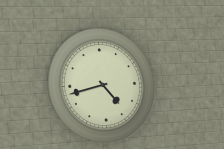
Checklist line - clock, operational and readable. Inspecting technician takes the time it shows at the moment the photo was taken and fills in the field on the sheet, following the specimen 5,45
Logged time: 4,43
